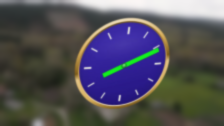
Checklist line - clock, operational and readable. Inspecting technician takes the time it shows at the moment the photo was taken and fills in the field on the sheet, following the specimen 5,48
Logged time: 8,11
